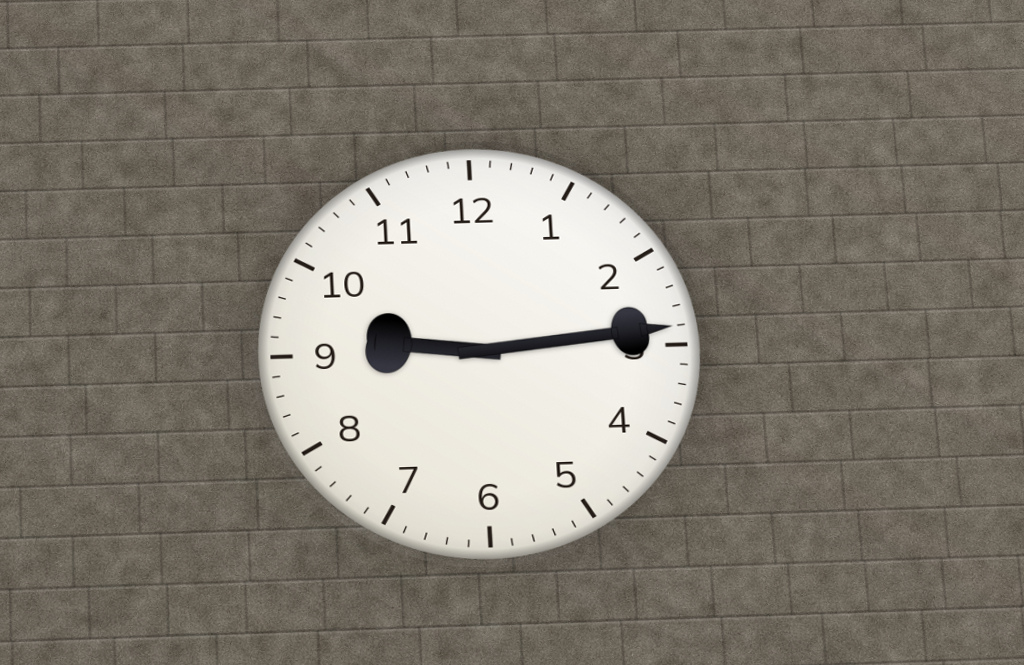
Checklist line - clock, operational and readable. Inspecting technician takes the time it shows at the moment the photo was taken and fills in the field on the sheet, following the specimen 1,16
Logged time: 9,14
